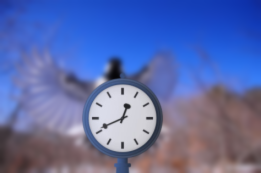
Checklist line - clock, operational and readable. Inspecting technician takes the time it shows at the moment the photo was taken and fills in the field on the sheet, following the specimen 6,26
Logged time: 12,41
